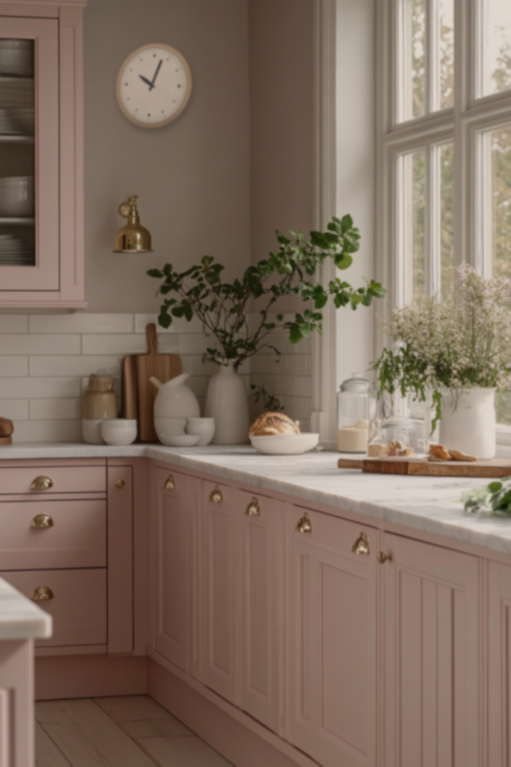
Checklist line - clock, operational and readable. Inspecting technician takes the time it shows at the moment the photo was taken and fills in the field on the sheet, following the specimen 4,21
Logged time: 10,03
